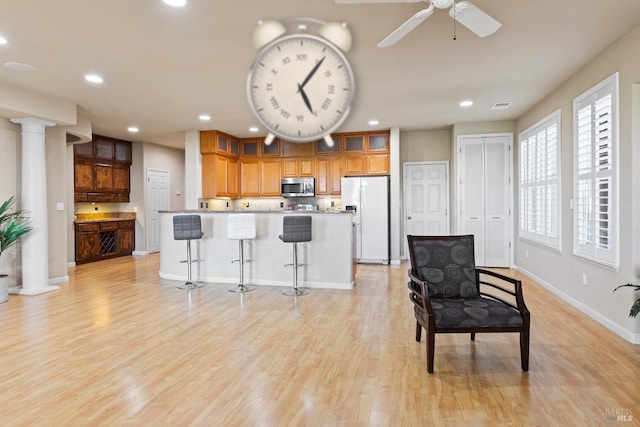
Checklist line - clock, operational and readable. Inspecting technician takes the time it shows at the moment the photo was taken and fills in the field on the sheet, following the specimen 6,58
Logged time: 5,06
